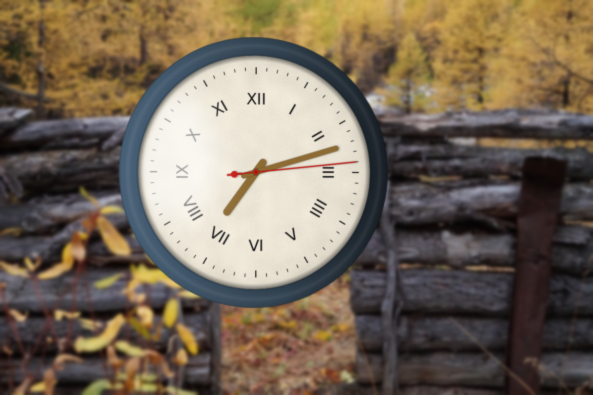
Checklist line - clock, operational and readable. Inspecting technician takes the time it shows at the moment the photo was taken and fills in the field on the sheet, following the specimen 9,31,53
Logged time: 7,12,14
